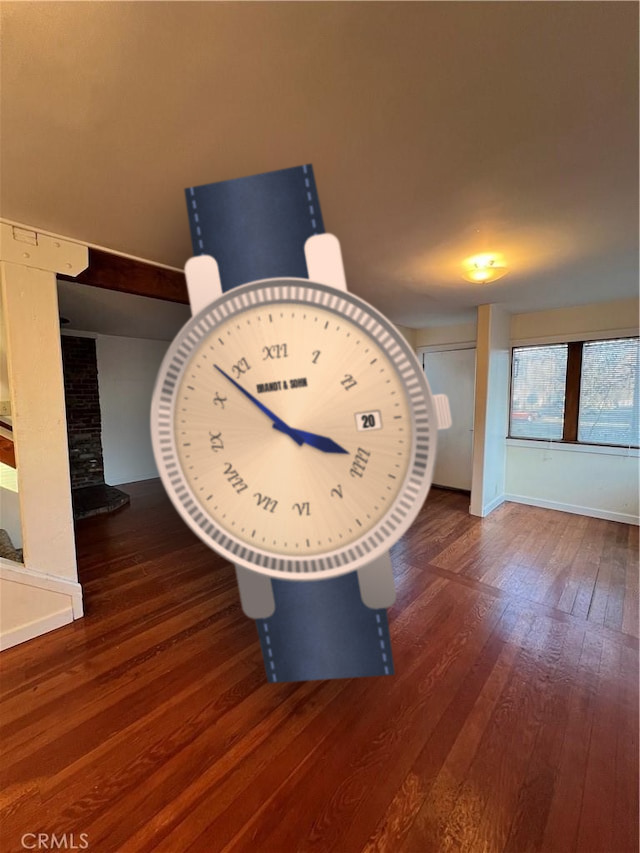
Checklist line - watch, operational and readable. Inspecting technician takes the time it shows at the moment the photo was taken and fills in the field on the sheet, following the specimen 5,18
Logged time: 3,53
